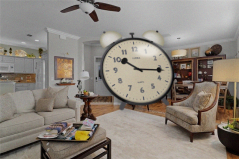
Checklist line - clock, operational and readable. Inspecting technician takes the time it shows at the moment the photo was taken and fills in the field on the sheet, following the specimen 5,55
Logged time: 10,16
